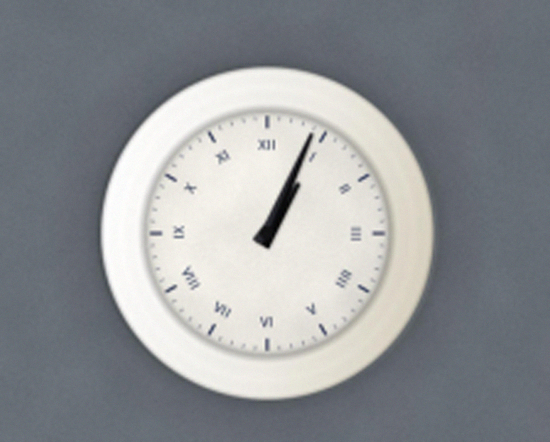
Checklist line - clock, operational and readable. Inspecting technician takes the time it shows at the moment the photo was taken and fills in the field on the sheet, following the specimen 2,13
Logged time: 1,04
